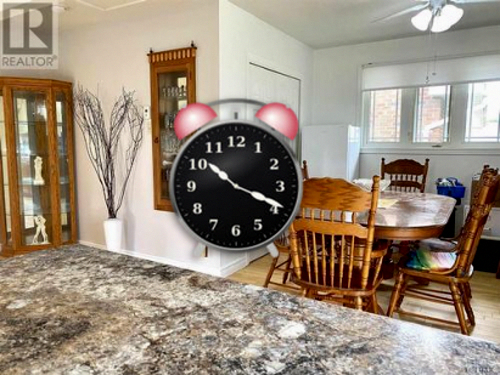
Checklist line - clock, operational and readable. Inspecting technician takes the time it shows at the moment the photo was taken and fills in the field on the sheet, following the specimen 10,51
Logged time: 10,19
